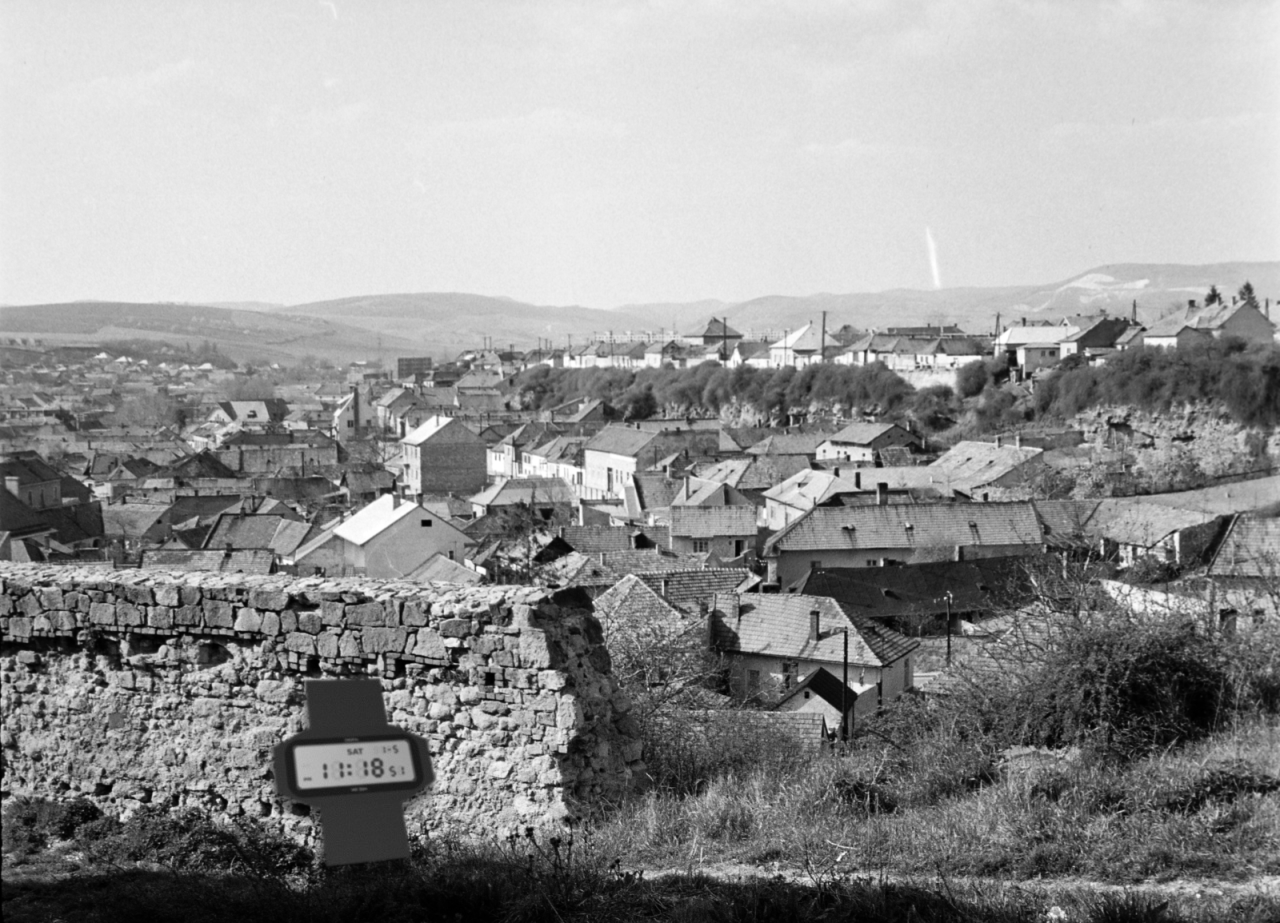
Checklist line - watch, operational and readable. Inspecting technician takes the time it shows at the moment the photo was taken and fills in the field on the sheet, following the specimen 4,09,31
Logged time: 11,18,51
